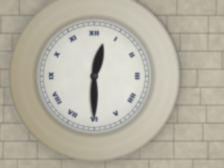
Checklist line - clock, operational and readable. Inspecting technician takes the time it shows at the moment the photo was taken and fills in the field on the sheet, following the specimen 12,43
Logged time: 12,30
